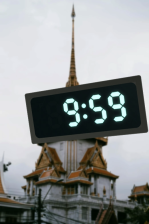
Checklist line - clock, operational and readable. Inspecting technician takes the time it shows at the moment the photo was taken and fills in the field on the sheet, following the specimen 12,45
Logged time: 9,59
